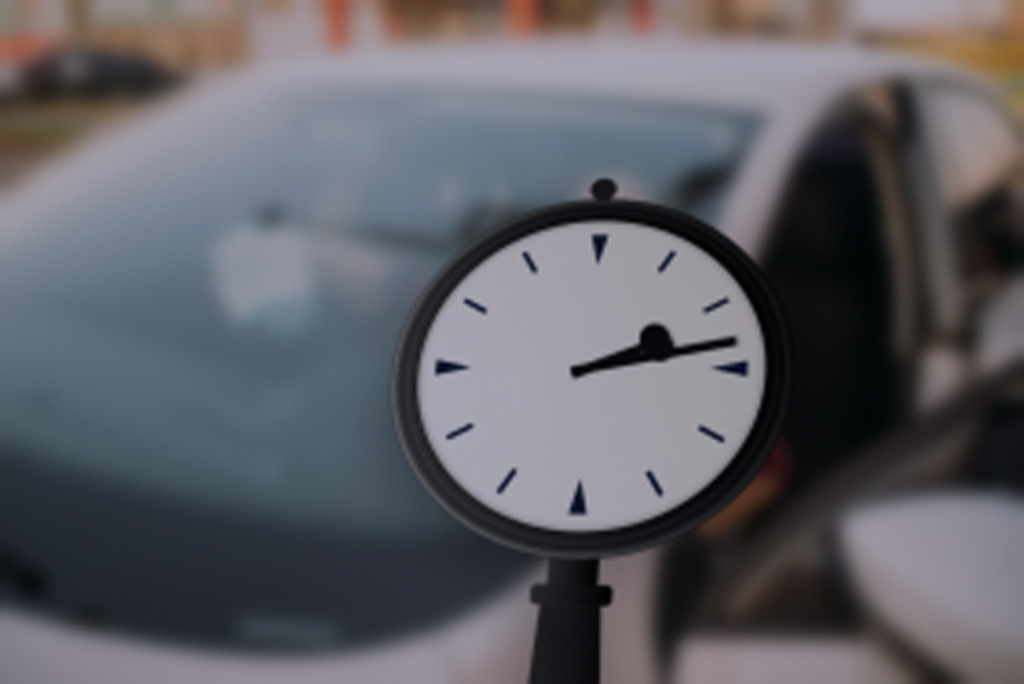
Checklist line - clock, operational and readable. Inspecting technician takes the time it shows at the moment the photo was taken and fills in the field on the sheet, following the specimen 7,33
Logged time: 2,13
